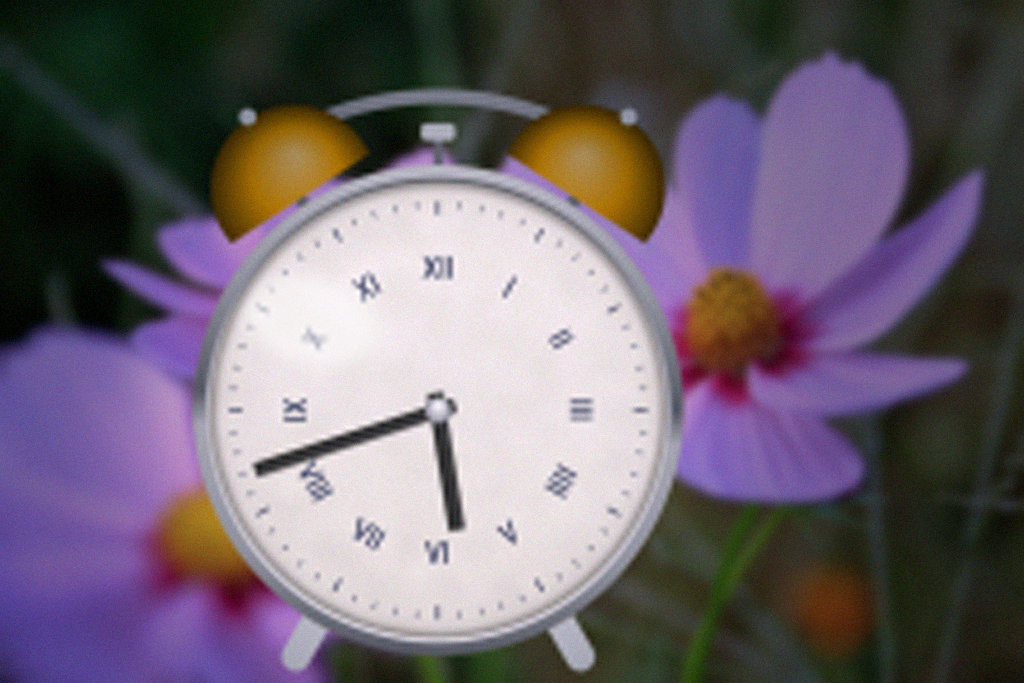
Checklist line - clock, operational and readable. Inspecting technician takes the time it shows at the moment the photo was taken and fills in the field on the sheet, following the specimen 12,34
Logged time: 5,42
